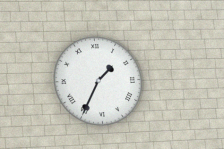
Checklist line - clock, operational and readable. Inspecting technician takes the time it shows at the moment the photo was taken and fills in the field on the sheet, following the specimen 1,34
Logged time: 1,35
